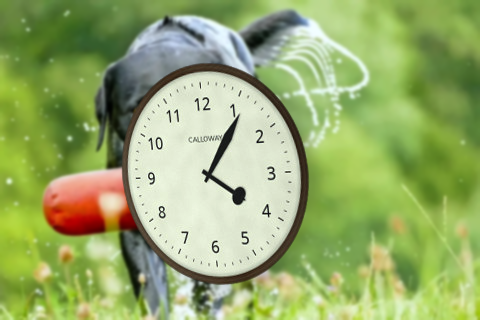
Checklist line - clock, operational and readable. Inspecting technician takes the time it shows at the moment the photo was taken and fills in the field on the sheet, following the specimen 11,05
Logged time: 4,06
